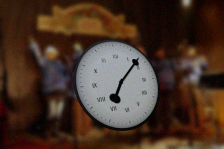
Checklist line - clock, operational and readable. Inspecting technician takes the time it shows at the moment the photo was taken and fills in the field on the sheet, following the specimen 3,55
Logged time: 7,08
